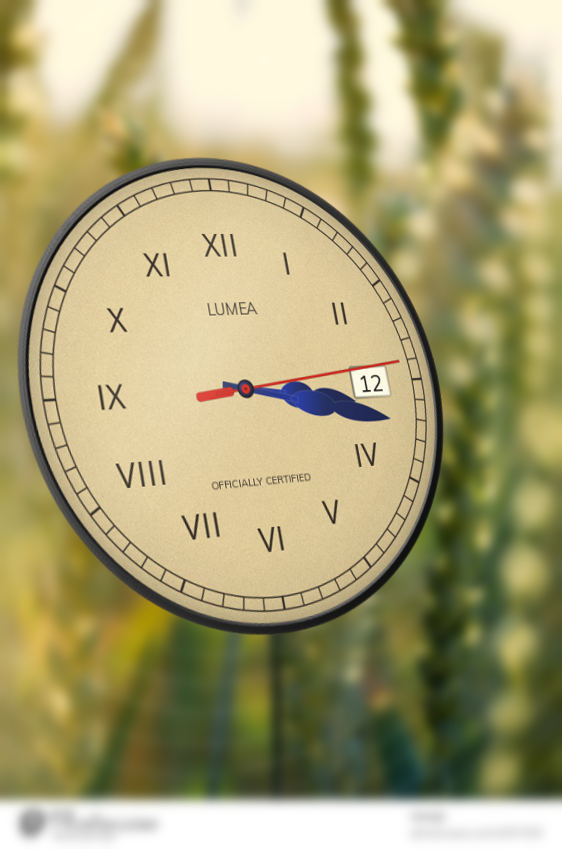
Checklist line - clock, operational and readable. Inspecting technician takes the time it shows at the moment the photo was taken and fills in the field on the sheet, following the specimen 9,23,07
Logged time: 3,17,14
